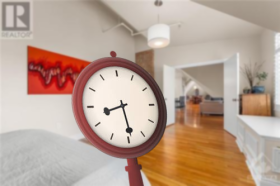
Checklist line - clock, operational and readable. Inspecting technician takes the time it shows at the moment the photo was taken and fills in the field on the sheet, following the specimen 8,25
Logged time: 8,29
